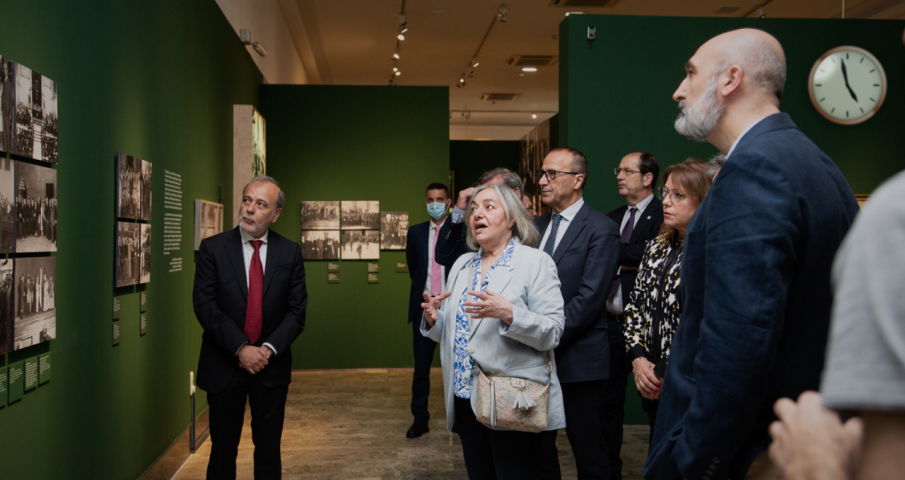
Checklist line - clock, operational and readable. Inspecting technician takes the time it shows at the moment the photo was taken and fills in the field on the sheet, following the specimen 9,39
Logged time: 4,58
